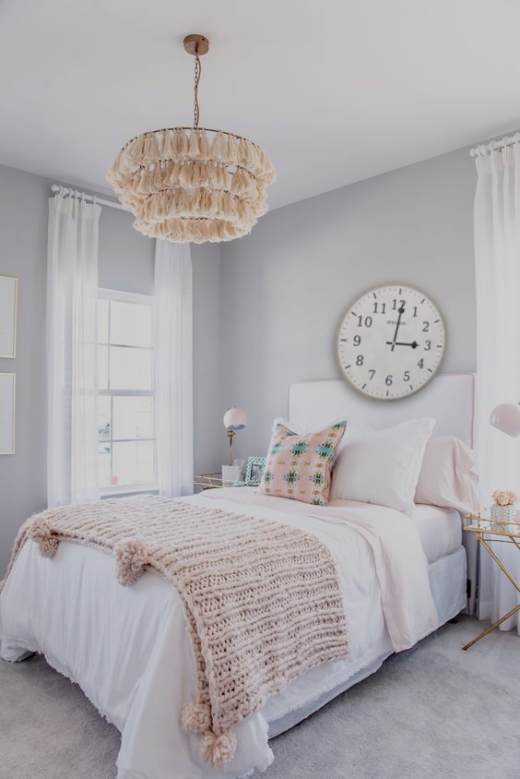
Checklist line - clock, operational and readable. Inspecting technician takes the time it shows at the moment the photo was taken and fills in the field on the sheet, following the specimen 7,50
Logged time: 3,01
